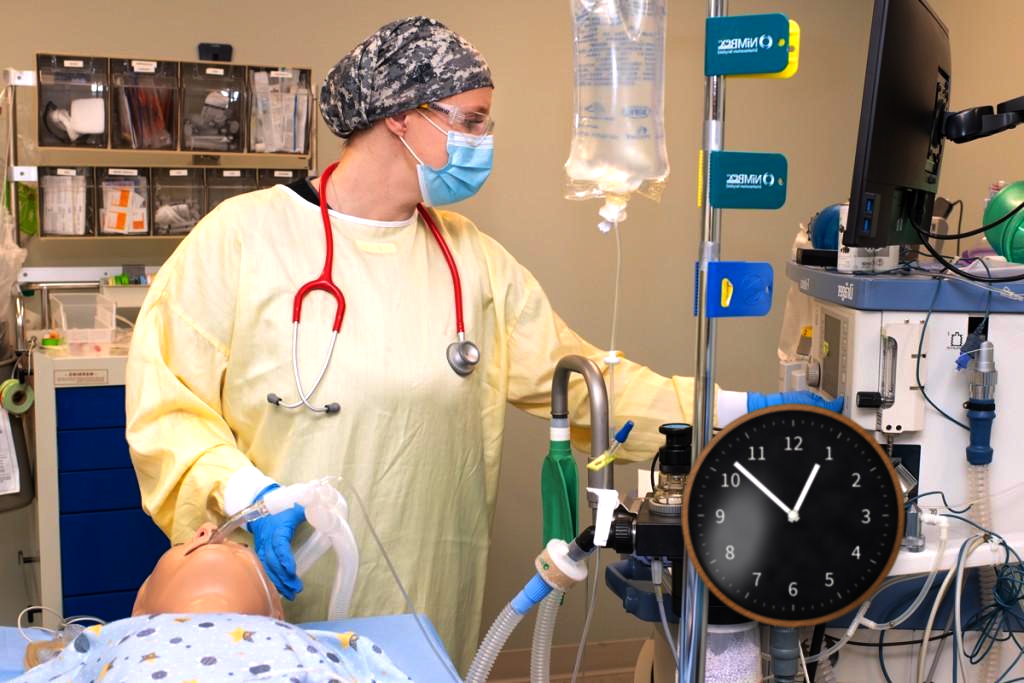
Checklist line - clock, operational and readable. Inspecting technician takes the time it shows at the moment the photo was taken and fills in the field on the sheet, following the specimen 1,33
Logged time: 12,52
